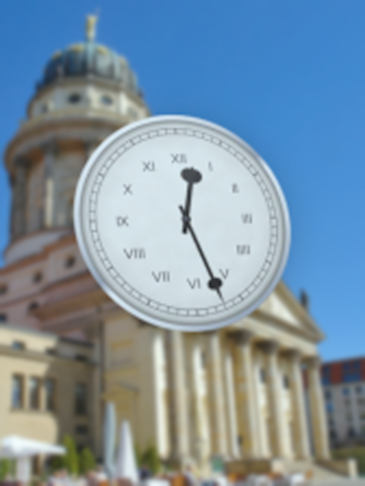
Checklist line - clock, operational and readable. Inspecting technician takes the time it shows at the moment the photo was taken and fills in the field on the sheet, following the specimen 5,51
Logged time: 12,27
